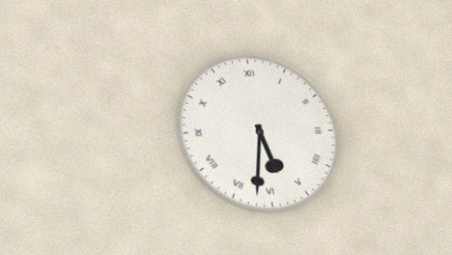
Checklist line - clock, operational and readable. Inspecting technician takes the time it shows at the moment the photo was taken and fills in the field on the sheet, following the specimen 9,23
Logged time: 5,32
